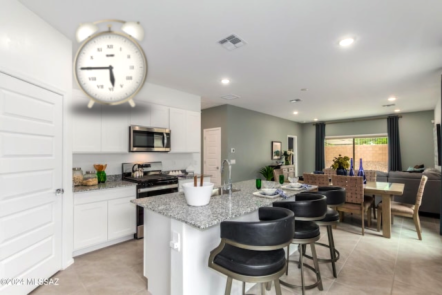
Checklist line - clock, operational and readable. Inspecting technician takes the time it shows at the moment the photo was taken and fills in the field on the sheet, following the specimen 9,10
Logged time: 5,45
